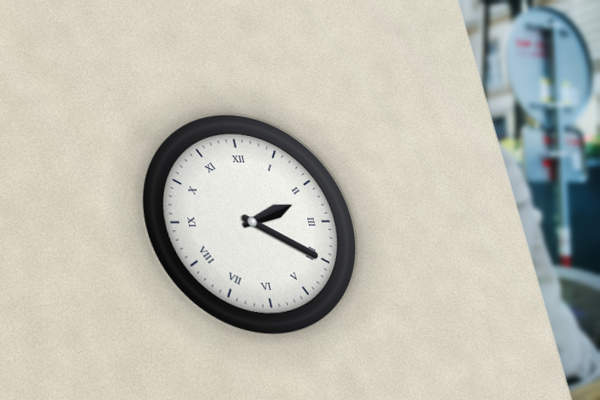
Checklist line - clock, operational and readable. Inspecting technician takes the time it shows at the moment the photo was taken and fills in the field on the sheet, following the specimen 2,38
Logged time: 2,20
